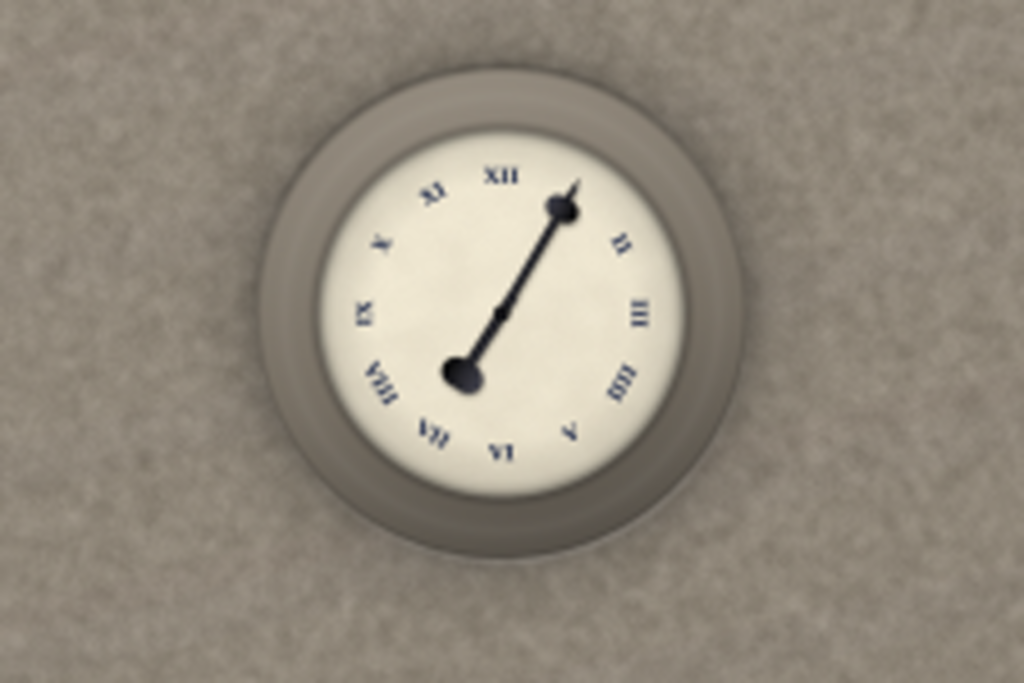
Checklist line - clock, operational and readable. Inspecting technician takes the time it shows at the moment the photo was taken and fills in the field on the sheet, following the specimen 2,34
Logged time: 7,05
